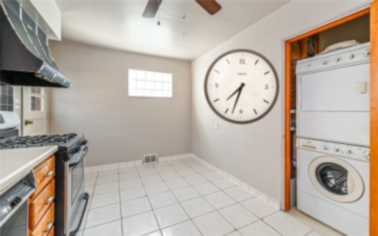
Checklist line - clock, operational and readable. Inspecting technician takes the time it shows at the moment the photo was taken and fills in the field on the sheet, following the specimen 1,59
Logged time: 7,33
